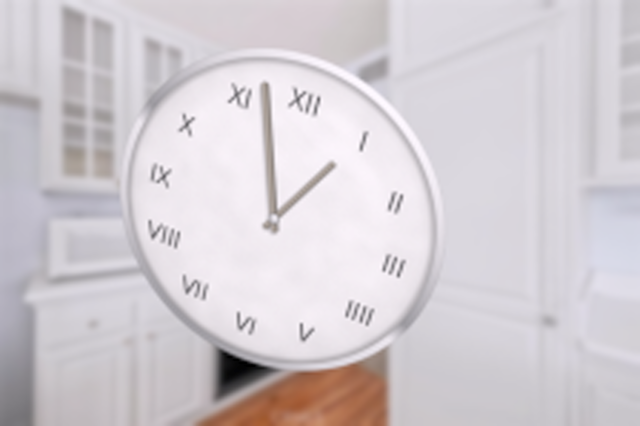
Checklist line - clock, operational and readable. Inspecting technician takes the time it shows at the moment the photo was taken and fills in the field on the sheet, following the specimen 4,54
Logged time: 12,57
